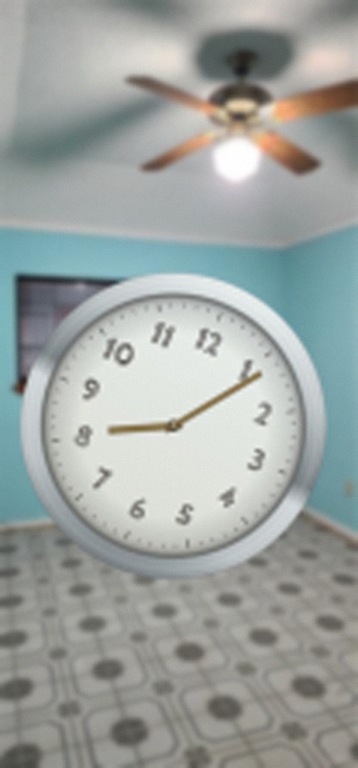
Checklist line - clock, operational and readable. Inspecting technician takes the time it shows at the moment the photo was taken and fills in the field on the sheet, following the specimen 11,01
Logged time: 8,06
